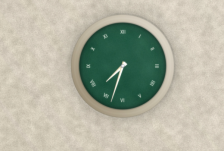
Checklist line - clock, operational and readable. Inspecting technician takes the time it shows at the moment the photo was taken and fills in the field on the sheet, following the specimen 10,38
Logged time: 7,33
